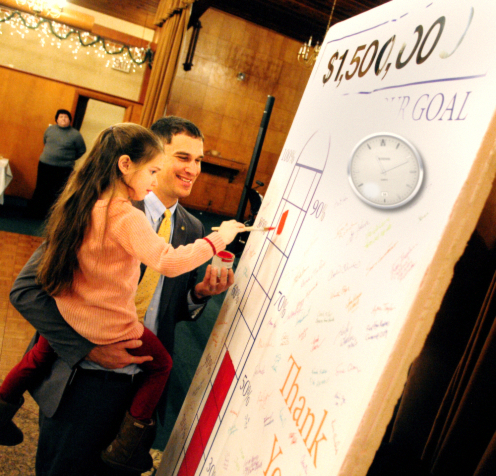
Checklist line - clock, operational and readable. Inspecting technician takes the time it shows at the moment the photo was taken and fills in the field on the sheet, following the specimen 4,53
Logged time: 11,11
